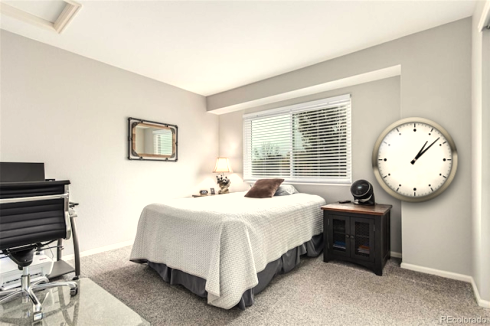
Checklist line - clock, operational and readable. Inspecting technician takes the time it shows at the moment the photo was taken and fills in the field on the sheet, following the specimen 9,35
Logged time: 1,08
